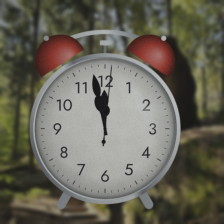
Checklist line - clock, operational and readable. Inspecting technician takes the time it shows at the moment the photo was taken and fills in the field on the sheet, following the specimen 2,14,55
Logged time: 11,58,01
